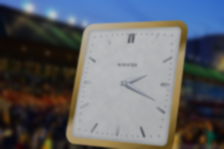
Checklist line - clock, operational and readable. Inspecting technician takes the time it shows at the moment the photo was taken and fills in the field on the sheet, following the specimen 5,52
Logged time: 2,19
